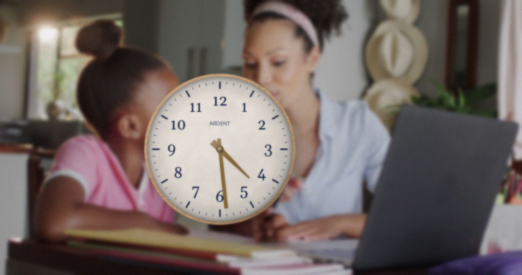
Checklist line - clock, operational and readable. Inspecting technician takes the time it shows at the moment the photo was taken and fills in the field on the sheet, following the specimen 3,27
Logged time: 4,29
